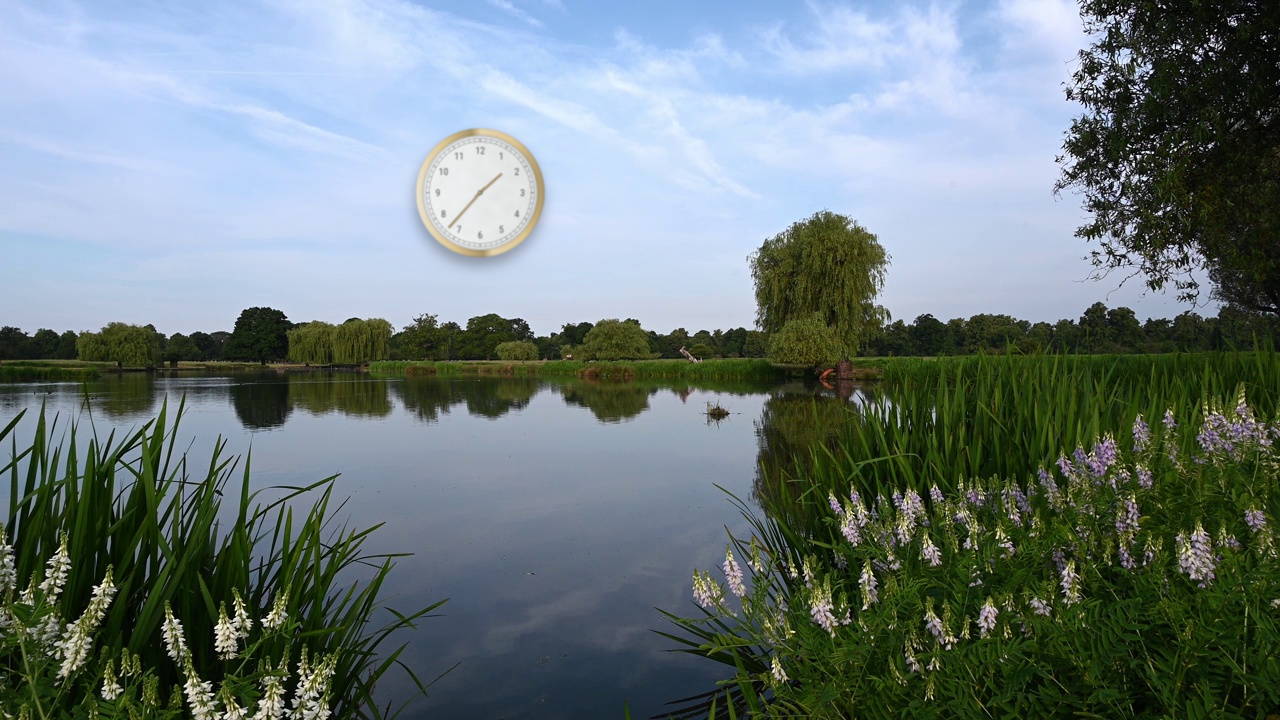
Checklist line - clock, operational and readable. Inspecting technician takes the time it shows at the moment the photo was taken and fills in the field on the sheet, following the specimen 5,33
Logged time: 1,37
